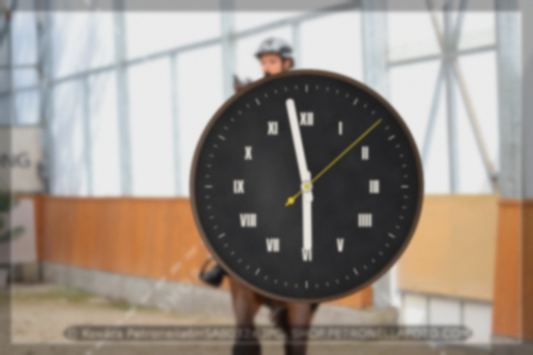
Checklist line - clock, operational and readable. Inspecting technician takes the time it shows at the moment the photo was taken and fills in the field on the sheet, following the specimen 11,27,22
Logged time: 5,58,08
